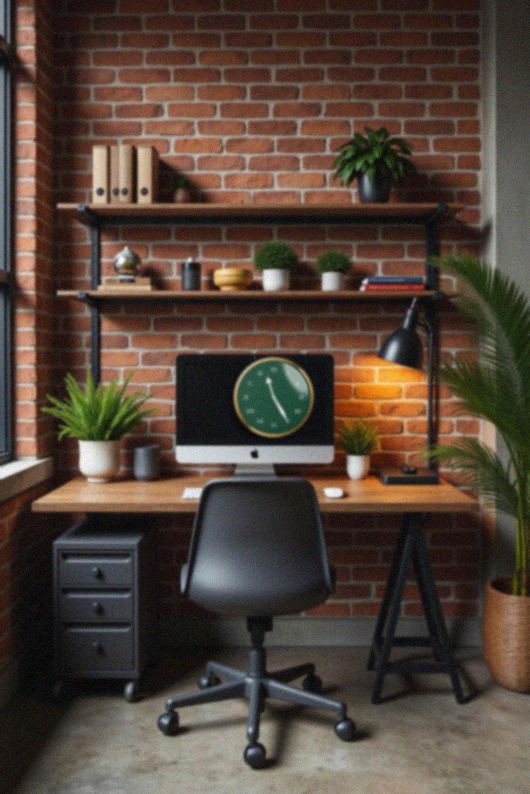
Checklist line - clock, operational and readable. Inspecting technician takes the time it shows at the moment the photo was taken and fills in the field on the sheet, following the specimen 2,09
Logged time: 11,25
